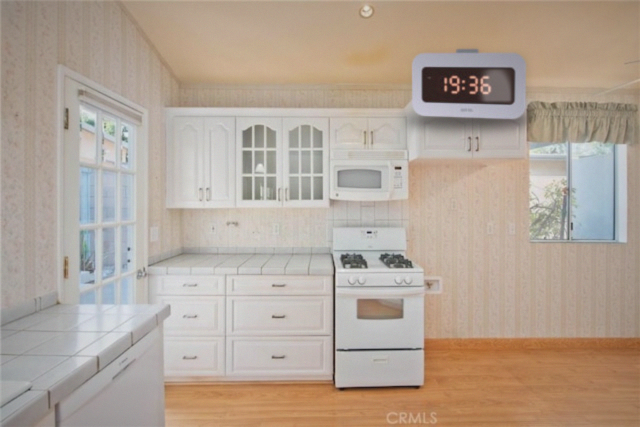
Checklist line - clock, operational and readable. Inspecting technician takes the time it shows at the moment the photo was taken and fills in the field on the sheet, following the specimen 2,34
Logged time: 19,36
